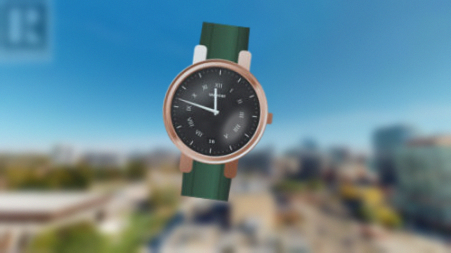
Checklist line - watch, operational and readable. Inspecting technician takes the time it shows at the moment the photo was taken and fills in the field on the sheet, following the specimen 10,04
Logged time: 11,47
